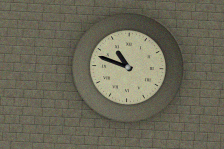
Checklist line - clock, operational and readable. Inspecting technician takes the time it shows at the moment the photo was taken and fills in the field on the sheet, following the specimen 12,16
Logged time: 10,48
